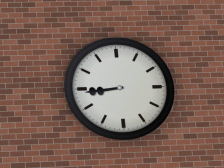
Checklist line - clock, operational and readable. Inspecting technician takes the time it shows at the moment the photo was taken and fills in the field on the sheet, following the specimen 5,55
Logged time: 8,44
